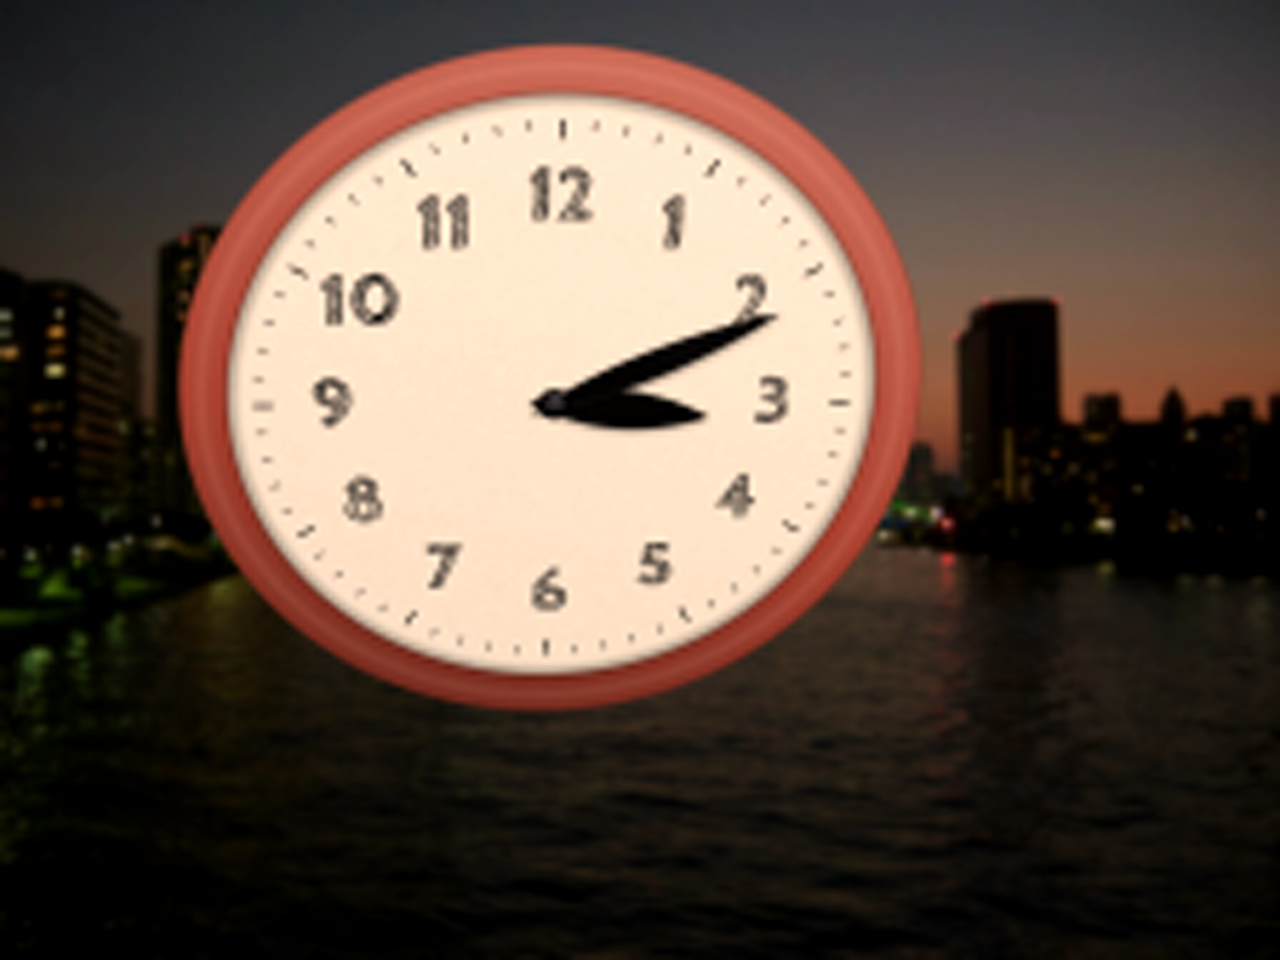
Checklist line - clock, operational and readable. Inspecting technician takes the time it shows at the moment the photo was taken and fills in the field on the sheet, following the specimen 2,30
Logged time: 3,11
